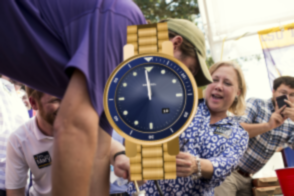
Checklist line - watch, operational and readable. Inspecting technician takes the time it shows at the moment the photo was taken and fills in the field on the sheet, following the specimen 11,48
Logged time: 11,59
